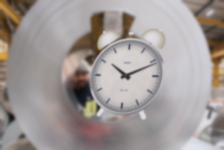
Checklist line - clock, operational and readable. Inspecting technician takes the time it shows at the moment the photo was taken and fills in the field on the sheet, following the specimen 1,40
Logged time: 10,11
